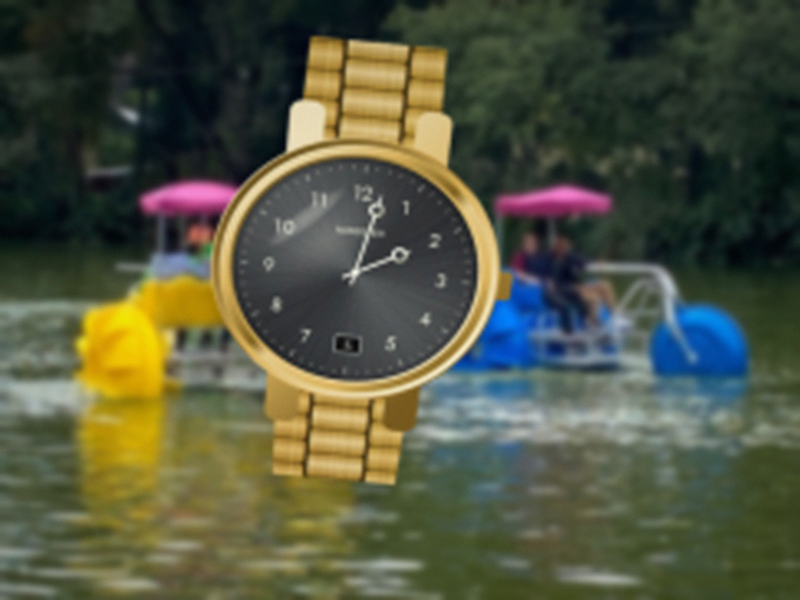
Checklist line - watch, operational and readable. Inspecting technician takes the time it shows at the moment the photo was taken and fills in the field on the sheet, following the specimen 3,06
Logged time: 2,02
